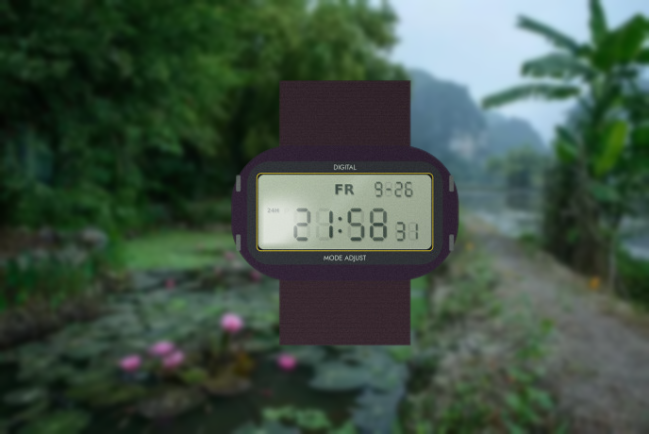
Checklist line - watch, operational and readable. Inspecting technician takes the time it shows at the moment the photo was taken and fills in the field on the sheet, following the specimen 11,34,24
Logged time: 21,58,31
